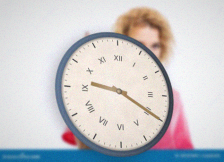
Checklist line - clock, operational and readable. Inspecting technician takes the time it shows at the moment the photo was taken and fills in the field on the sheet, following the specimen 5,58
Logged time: 9,20
